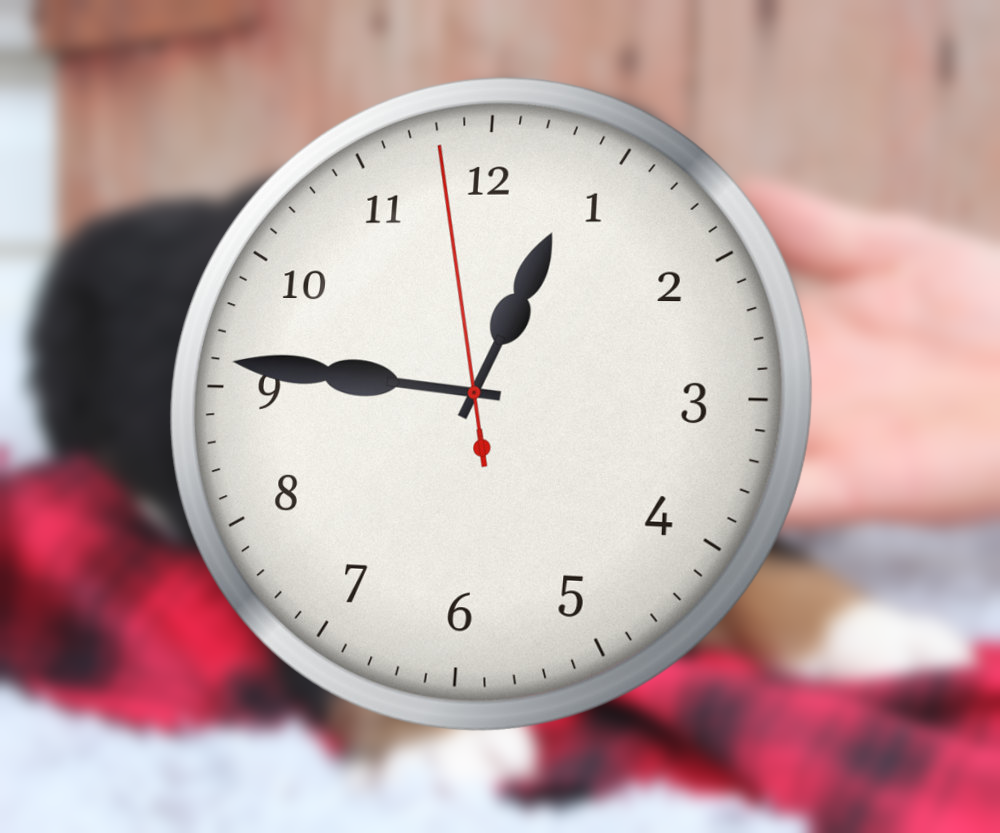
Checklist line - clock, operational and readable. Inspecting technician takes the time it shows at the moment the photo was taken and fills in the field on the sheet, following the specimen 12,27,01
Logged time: 12,45,58
